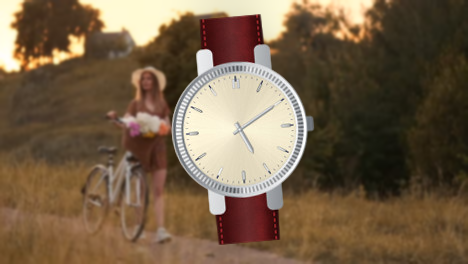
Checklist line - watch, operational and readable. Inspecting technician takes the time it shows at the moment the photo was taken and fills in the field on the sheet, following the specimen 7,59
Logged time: 5,10
